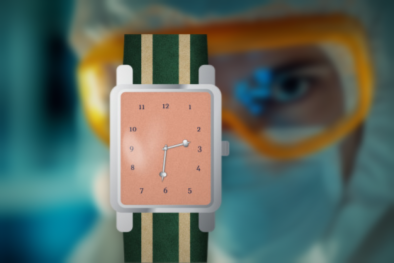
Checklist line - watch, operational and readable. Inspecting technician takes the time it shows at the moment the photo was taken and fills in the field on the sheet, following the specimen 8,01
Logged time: 2,31
